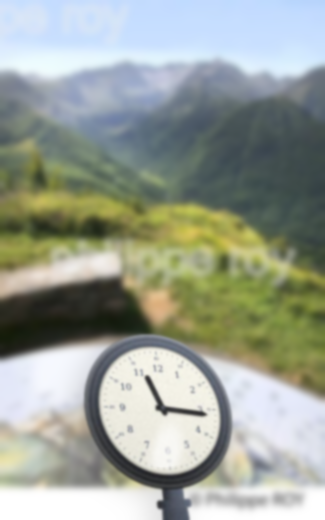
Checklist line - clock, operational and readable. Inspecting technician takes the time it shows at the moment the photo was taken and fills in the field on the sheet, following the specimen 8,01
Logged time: 11,16
